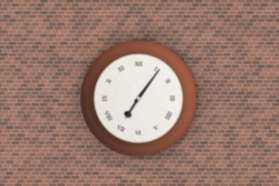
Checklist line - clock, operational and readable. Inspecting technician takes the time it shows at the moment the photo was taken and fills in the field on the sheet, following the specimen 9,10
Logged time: 7,06
